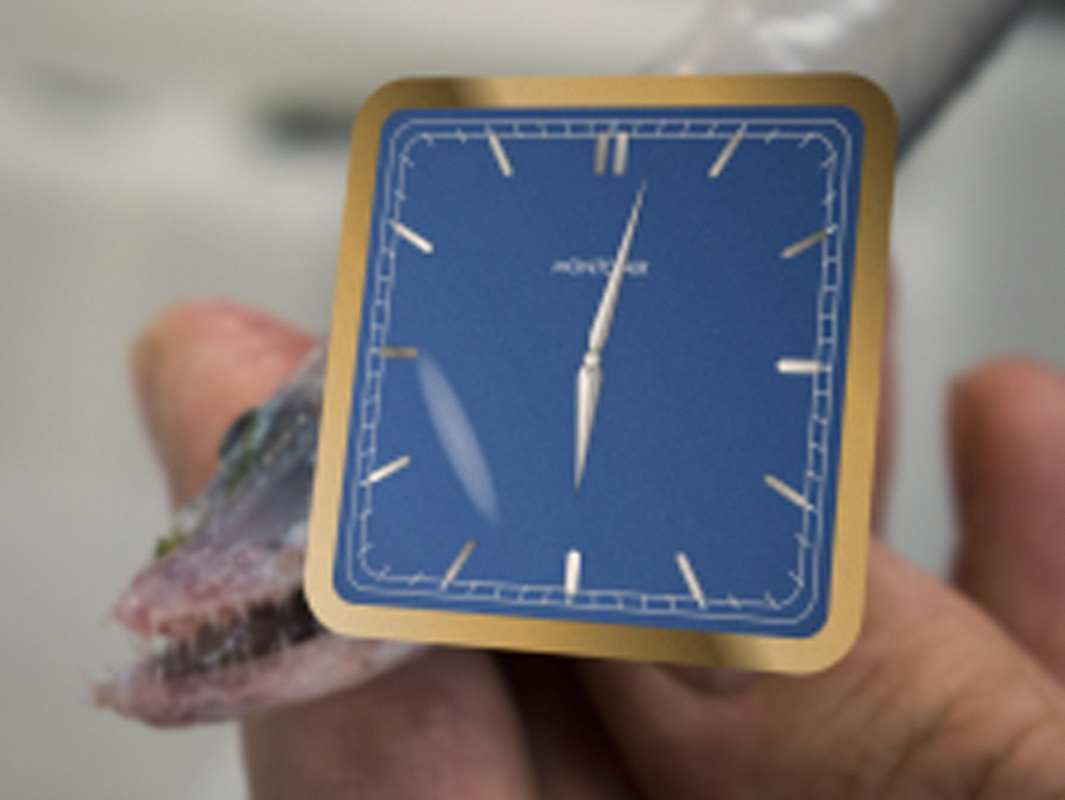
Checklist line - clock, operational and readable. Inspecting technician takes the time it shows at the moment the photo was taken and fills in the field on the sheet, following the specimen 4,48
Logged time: 6,02
